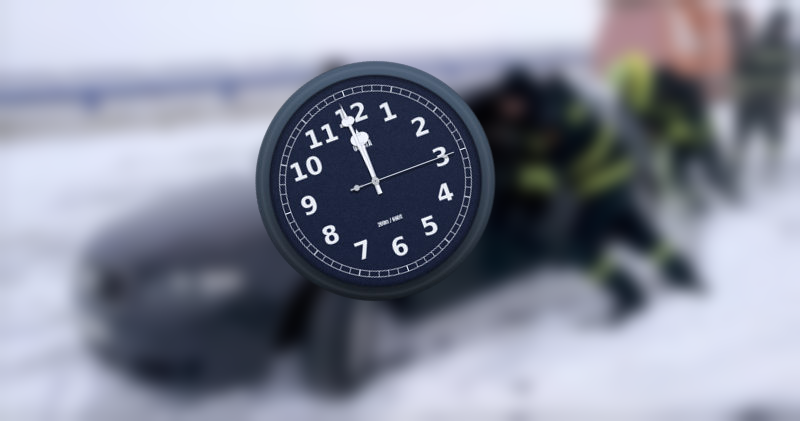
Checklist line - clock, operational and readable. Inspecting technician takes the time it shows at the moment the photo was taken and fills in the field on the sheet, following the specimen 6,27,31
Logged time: 11,59,15
